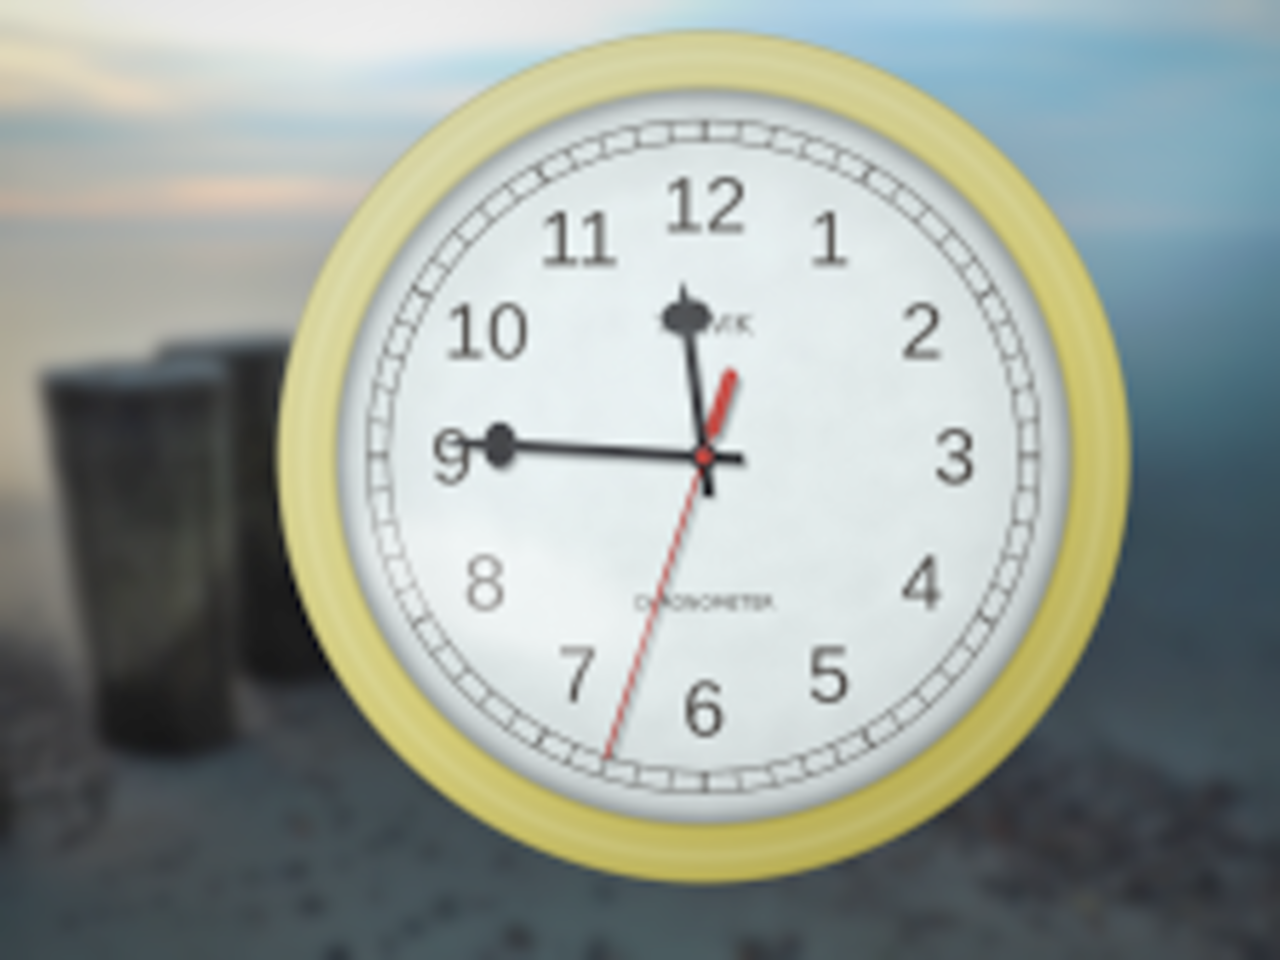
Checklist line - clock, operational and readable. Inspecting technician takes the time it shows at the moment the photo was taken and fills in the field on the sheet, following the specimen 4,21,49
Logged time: 11,45,33
